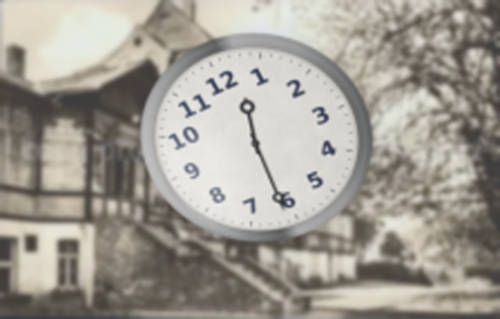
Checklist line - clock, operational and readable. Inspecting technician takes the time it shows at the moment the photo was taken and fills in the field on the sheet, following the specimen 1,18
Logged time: 12,31
